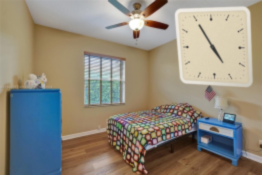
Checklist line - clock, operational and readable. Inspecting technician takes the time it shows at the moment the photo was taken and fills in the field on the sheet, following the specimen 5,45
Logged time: 4,55
